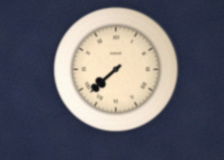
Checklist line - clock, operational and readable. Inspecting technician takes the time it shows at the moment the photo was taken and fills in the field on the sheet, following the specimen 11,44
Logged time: 7,38
